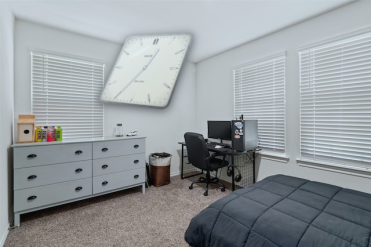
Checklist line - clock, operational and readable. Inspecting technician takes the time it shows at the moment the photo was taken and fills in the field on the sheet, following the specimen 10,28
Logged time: 12,35
